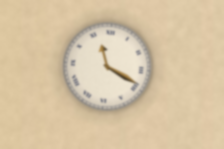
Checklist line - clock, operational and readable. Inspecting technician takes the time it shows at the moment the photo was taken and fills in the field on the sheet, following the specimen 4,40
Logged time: 11,19
